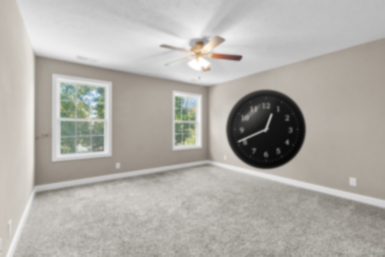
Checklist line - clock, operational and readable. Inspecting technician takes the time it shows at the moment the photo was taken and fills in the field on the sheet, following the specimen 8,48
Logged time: 12,41
